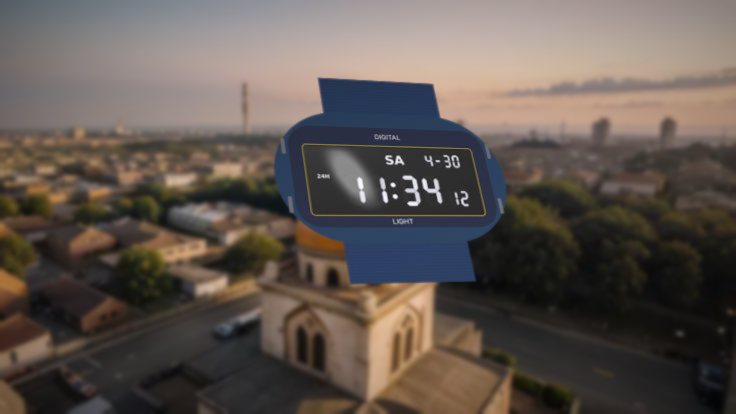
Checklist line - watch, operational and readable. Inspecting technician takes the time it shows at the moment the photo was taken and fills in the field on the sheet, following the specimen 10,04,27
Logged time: 11,34,12
